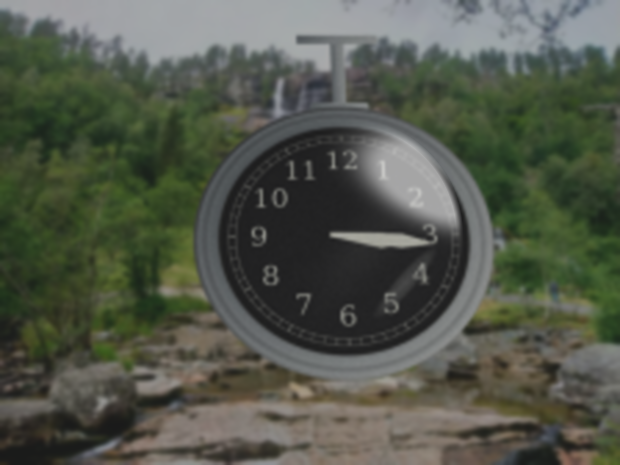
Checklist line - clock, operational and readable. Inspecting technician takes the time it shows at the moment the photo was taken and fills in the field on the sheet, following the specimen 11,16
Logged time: 3,16
